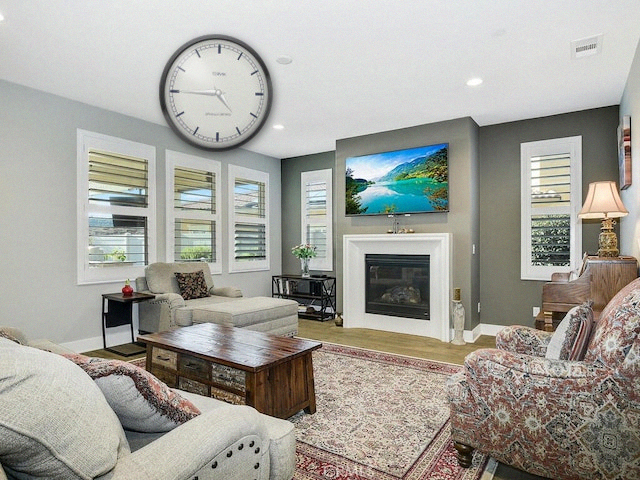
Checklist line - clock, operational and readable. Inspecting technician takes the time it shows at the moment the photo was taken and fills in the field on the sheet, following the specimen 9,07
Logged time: 4,45
